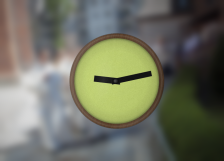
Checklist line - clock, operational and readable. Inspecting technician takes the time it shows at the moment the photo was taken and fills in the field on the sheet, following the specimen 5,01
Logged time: 9,13
